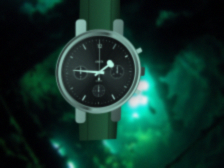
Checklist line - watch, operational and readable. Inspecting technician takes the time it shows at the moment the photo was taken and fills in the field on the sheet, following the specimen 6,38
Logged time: 1,46
